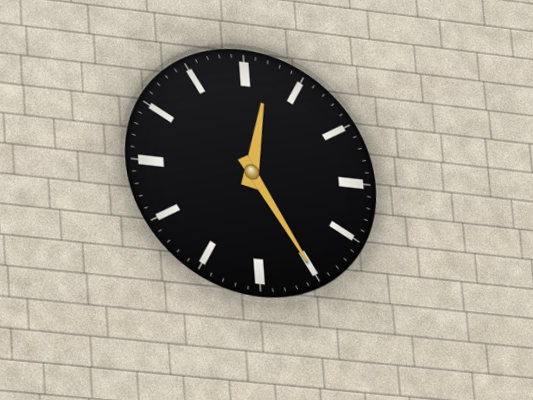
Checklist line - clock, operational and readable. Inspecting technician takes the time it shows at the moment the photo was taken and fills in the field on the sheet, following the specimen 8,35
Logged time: 12,25
